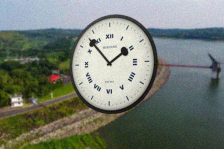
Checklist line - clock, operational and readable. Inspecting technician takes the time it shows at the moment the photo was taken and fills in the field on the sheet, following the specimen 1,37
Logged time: 1,53
